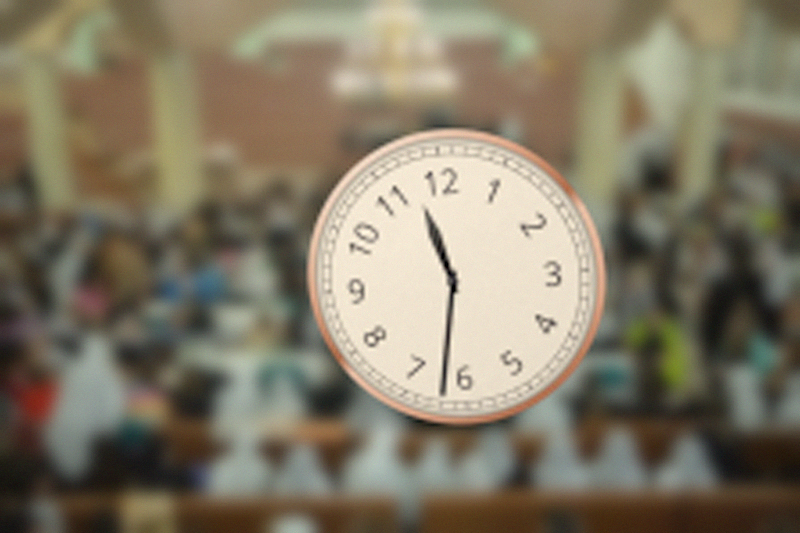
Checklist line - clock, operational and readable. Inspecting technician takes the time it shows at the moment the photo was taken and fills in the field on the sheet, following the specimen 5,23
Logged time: 11,32
